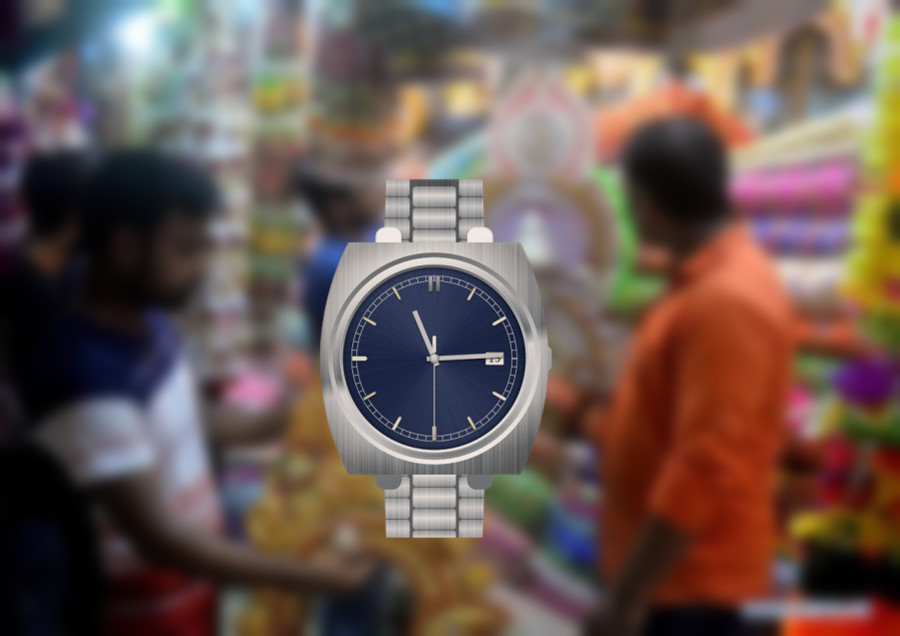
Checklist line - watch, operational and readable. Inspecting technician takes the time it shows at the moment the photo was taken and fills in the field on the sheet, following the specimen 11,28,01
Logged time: 11,14,30
